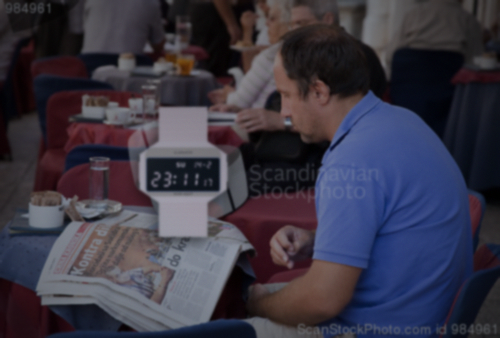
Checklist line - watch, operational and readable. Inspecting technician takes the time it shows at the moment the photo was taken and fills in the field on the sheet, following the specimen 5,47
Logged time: 23,11
